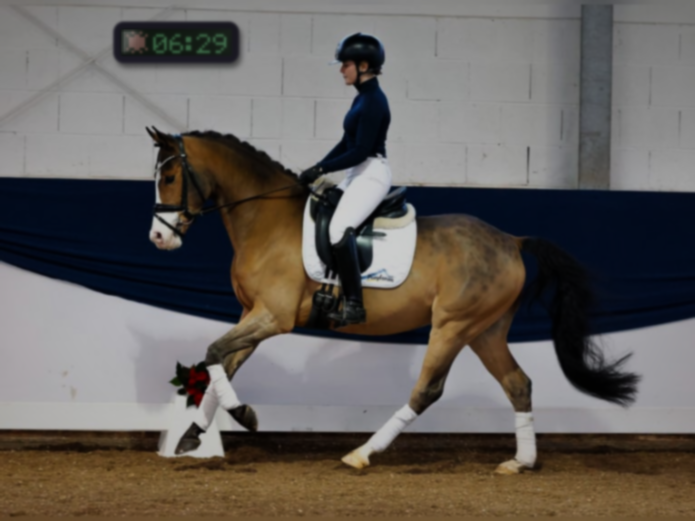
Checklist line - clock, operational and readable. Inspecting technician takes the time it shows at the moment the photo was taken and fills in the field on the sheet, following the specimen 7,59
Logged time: 6,29
